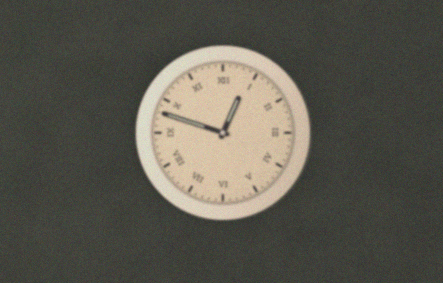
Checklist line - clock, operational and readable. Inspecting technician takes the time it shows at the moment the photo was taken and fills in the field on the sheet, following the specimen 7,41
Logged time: 12,48
